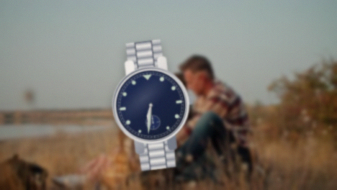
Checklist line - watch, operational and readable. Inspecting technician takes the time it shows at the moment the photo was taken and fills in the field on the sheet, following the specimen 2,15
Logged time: 6,32
